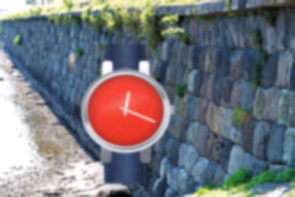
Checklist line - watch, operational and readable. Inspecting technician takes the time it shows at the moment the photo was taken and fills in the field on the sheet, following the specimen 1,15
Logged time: 12,19
